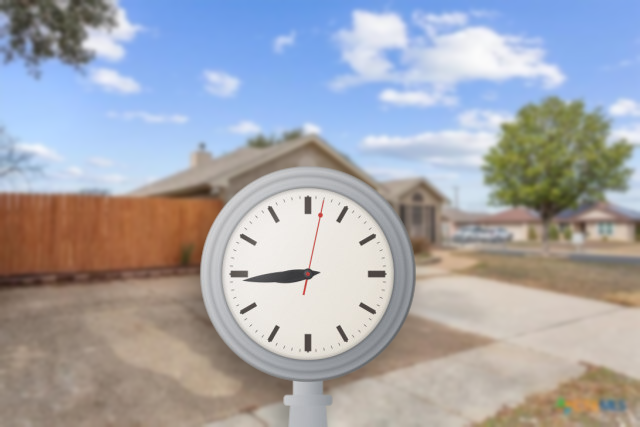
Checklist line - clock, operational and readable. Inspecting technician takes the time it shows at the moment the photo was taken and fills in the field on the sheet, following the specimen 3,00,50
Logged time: 8,44,02
